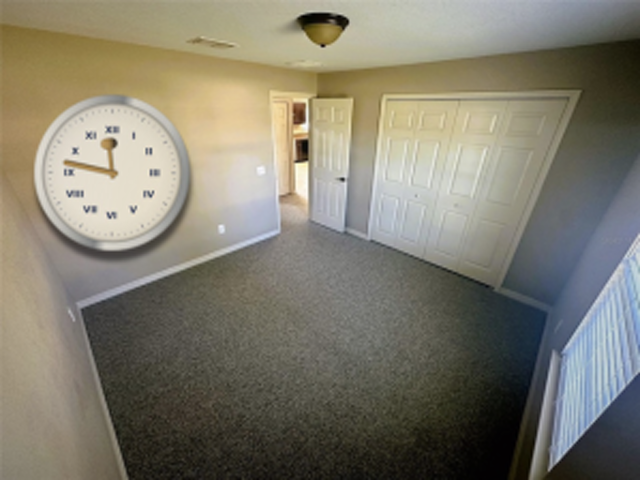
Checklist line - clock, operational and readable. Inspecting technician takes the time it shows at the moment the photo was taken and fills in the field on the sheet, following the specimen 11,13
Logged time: 11,47
